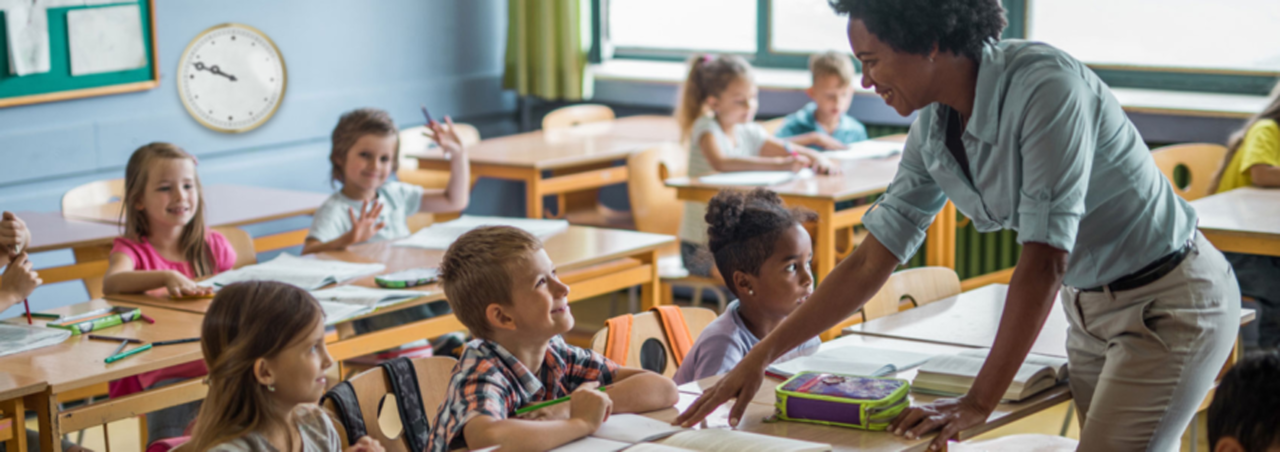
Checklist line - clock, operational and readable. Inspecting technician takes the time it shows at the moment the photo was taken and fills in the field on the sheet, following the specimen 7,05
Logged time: 9,48
